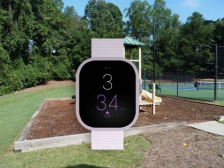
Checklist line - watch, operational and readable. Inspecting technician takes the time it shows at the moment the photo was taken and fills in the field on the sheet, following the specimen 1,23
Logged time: 3,34
